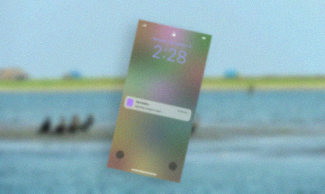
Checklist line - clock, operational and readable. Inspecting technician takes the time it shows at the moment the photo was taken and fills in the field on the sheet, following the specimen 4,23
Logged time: 2,28
